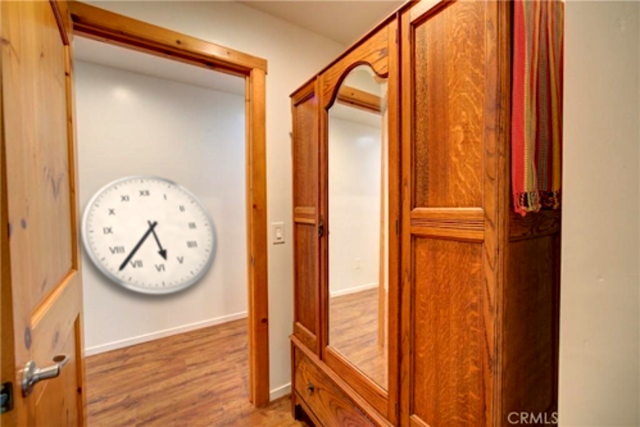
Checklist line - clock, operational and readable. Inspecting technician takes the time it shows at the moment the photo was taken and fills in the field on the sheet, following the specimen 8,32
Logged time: 5,37
